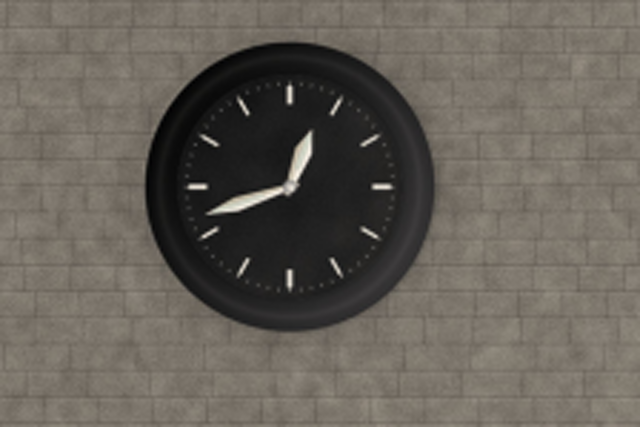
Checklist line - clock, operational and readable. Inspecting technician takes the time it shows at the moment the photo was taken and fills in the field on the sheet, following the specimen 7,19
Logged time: 12,42
